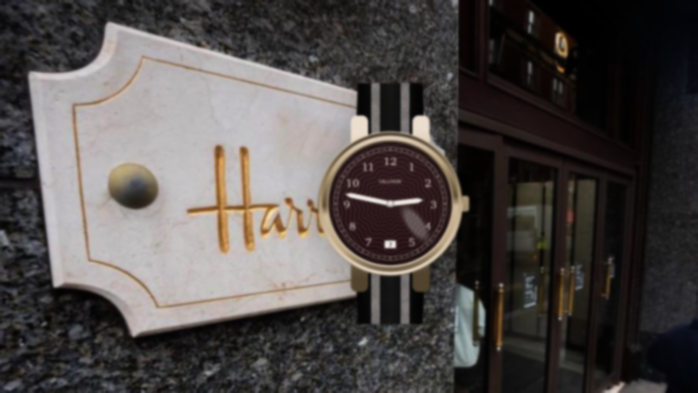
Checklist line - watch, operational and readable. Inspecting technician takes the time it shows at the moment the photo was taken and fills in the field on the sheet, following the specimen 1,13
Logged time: 2,47
